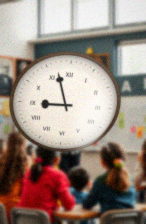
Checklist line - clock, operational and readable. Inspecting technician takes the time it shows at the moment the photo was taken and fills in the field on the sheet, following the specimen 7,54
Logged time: 8,57
